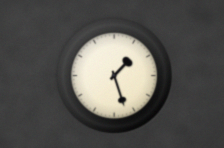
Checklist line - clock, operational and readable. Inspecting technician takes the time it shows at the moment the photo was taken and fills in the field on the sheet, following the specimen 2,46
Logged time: 1,27
